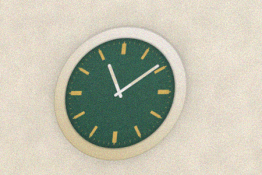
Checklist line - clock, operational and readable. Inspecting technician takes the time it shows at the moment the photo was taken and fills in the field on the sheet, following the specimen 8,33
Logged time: 11,09
